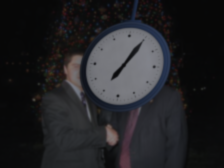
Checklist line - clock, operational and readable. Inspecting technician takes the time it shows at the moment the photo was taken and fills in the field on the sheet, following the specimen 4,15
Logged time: 7,05
